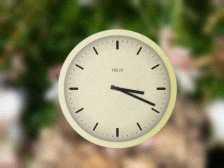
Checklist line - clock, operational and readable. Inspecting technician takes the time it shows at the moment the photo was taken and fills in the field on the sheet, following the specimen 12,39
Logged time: 3,19
